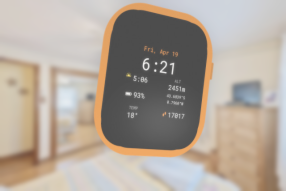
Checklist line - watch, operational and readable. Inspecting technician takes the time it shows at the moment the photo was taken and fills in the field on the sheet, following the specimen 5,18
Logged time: 6,21
